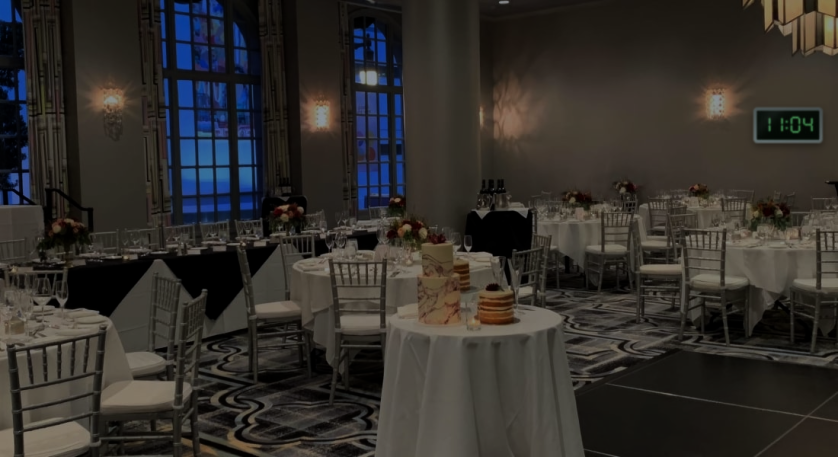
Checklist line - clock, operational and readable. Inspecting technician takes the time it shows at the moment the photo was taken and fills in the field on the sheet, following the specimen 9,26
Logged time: 11,04
